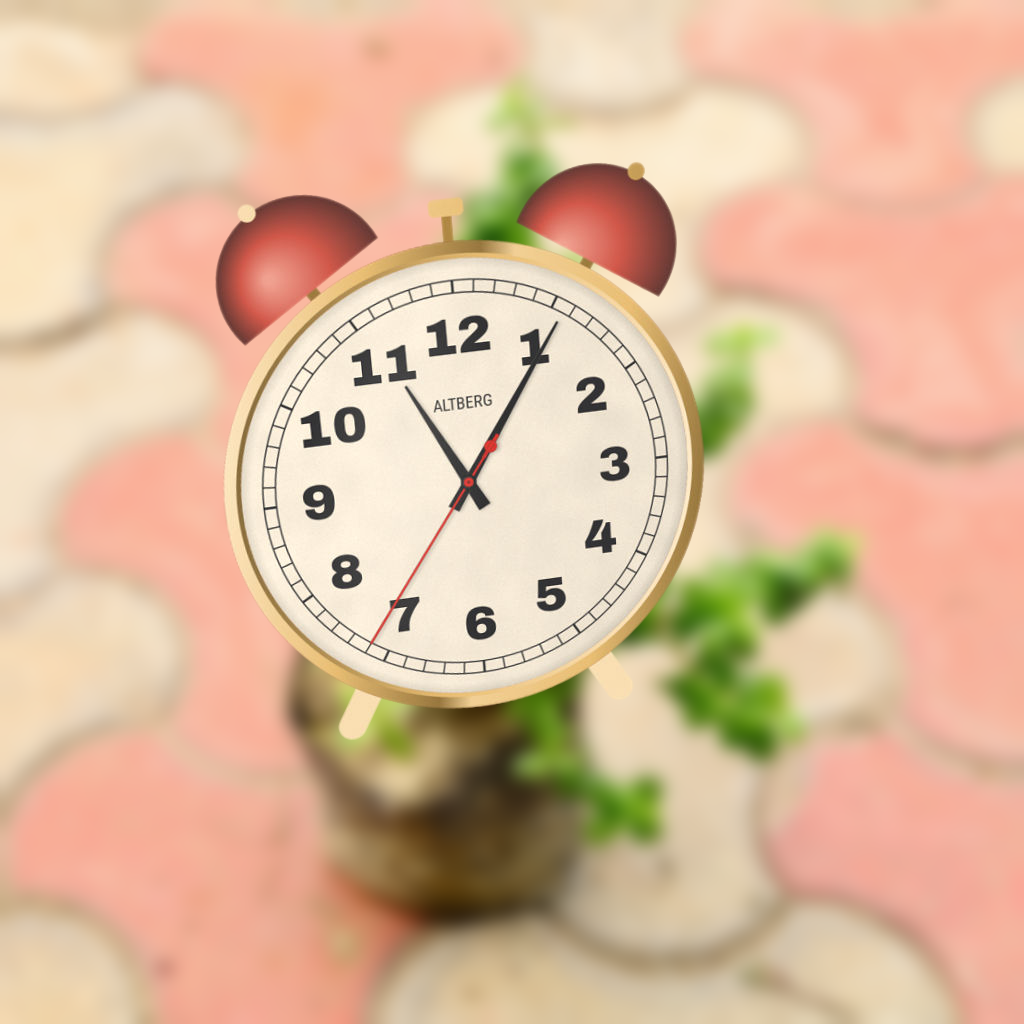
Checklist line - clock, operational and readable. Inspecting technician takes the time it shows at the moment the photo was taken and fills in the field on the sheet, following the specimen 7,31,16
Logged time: 11,05,36
